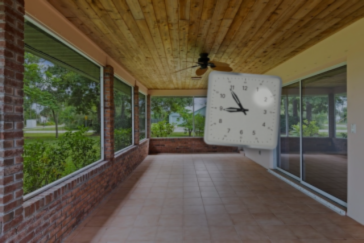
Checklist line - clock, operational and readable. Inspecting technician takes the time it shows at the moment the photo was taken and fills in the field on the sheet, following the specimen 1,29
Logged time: 8,54
